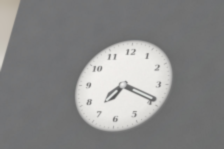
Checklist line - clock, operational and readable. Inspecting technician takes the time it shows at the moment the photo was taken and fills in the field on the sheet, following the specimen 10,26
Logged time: 7,19
